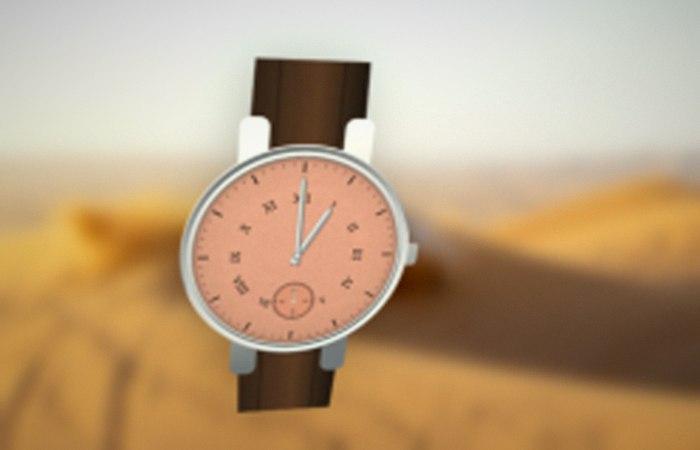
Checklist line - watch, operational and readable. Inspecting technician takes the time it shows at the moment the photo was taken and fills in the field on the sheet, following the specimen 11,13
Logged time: 1,00
